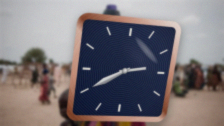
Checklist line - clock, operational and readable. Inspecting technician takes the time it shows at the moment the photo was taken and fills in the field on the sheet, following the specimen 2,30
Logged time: 2,40
